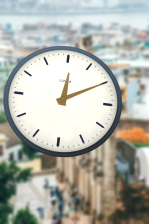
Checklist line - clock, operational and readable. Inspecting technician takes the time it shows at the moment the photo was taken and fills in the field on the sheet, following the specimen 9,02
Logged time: 12,10
